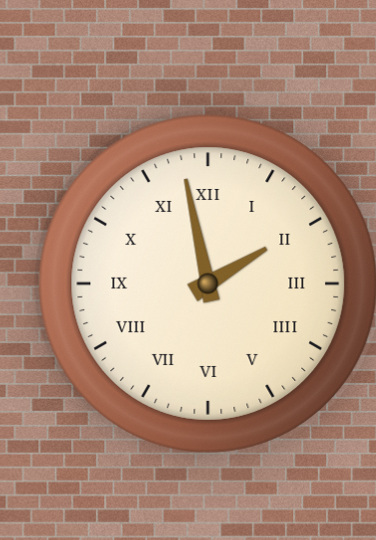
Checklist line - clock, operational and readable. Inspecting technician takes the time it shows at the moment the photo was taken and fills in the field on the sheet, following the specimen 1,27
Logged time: 1,58
